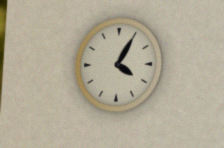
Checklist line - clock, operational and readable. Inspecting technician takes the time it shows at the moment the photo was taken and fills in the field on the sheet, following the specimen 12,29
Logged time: 4,05
